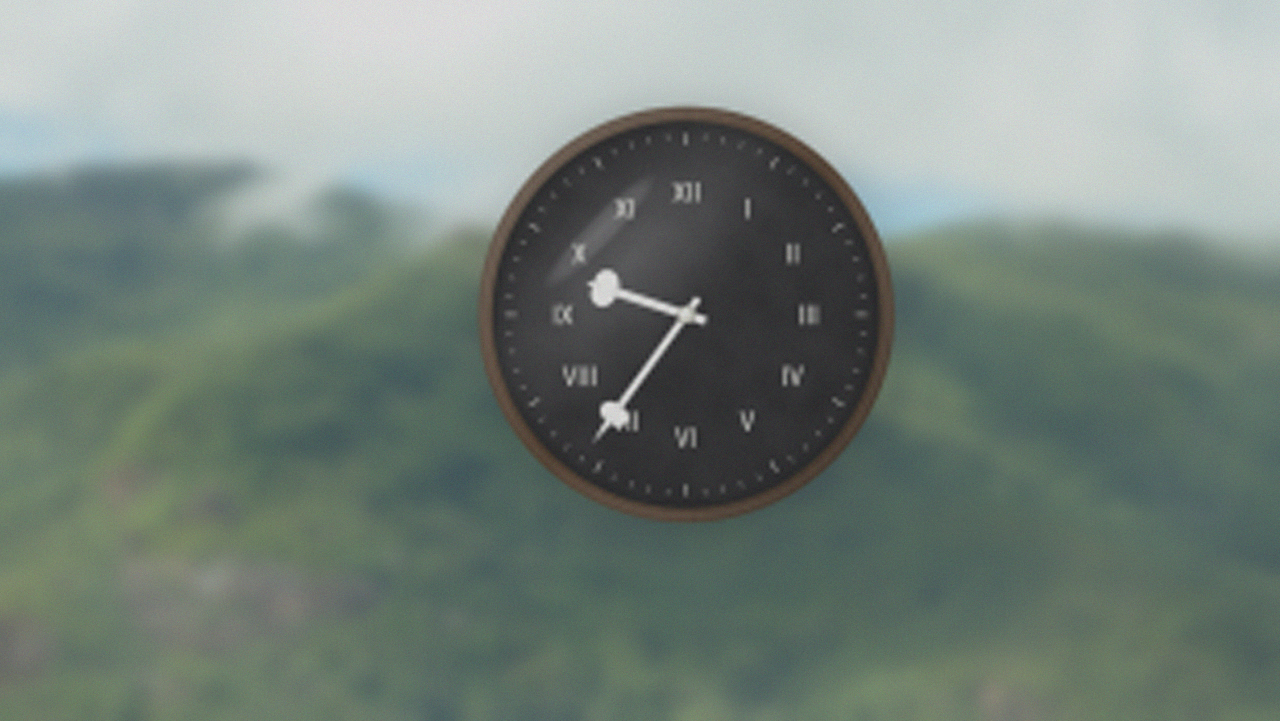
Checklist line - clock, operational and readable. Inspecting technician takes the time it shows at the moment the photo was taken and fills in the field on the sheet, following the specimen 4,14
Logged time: 9,36
